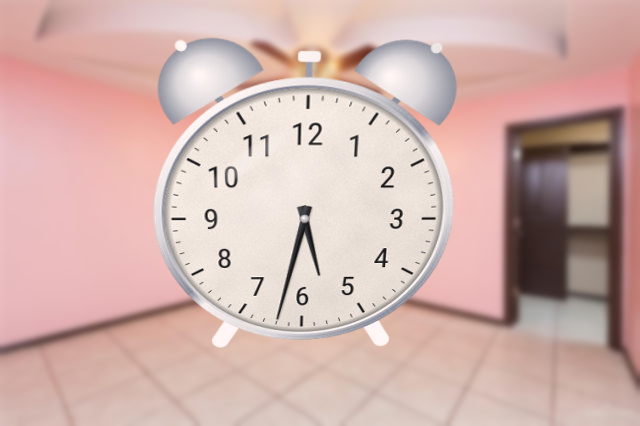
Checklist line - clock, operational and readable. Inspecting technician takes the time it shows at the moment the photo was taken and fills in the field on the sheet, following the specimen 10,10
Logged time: 5,32
